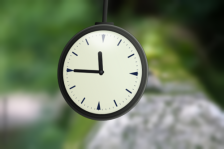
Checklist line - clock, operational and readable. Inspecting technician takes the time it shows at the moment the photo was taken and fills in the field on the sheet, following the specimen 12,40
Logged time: 11,45
